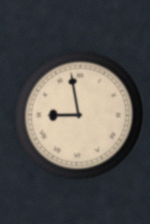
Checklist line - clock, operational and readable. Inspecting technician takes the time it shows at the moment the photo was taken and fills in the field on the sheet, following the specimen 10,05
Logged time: 8,58
